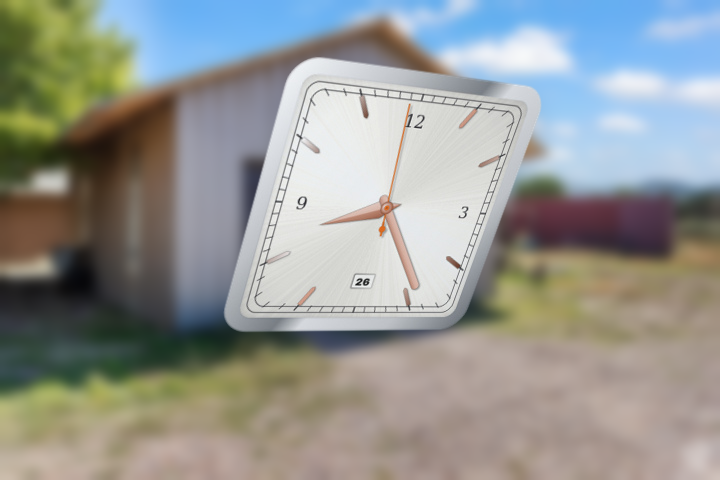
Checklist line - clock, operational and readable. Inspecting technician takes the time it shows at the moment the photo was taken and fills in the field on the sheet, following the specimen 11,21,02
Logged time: 8,23,59
